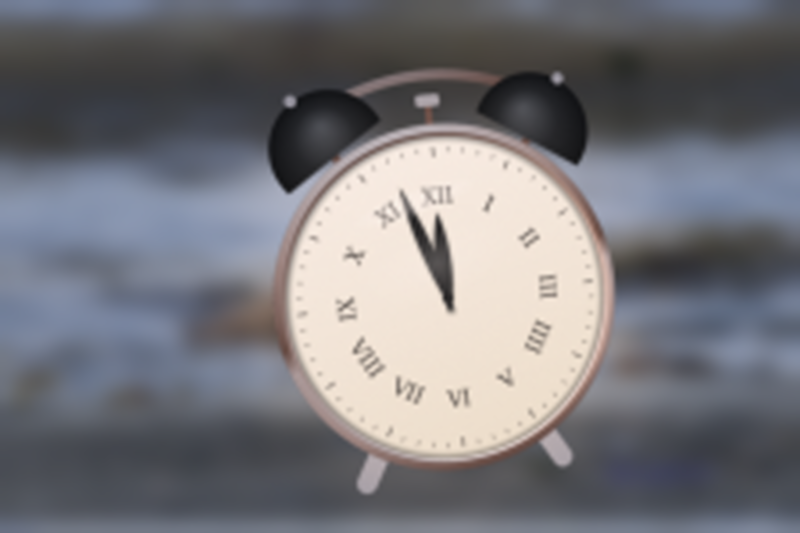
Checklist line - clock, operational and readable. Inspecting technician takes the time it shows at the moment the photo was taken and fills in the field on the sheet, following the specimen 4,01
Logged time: 11,57
